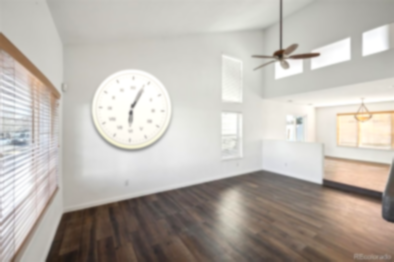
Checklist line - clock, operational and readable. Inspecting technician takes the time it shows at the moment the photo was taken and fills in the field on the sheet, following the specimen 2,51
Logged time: 6,04
